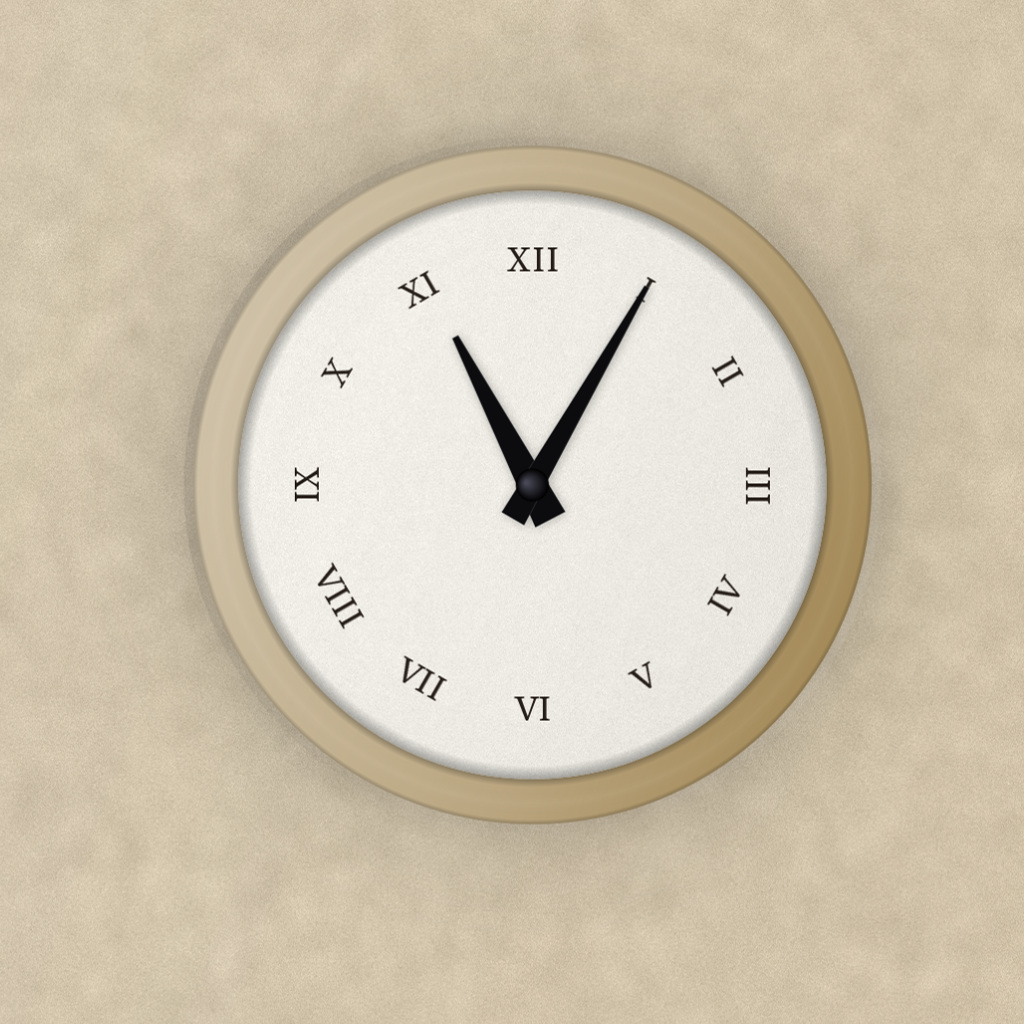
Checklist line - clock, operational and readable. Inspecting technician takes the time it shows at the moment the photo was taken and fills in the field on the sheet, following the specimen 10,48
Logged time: 11,05
